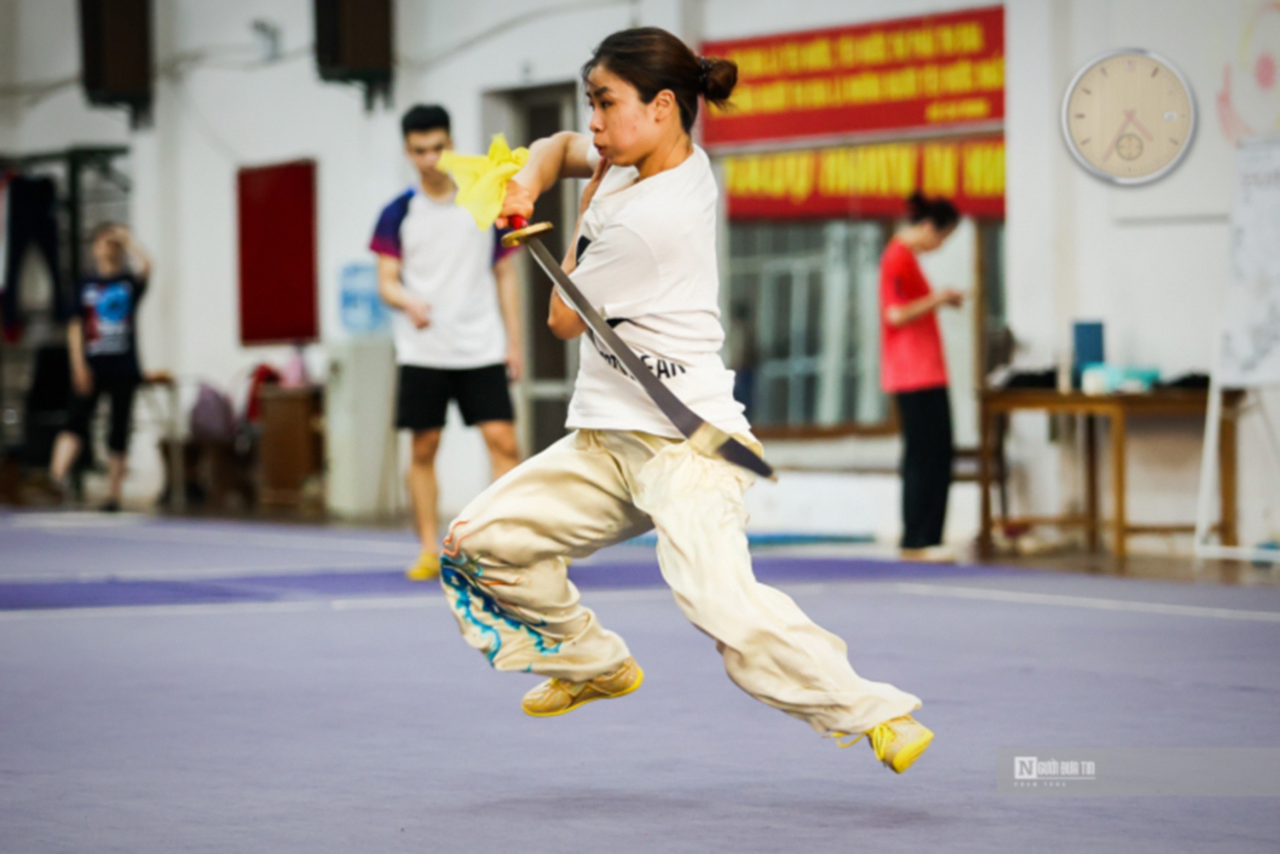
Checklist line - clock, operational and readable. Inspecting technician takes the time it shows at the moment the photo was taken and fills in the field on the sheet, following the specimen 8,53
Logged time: 4,35
